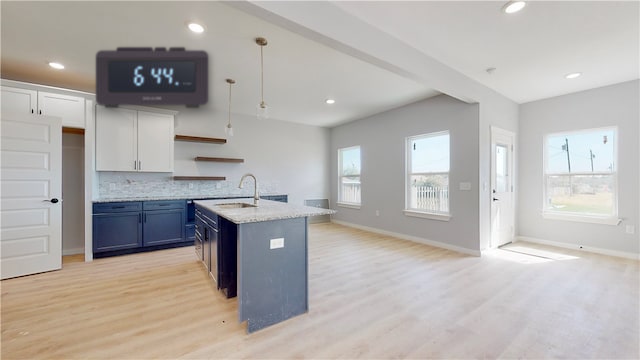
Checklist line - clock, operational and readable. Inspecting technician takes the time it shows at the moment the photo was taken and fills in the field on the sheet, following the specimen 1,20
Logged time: 6,44
